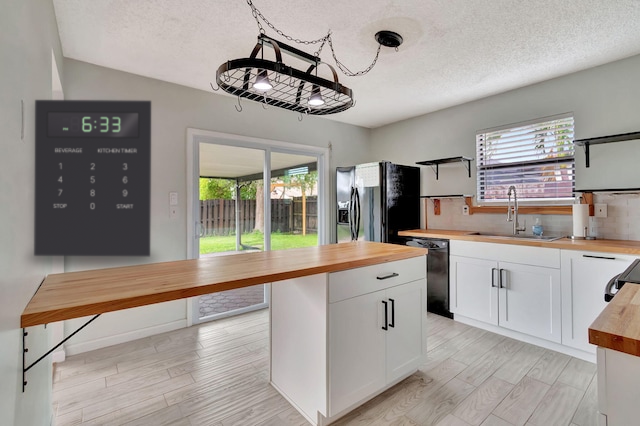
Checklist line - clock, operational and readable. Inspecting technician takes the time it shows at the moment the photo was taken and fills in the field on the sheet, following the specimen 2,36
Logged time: 6,33
